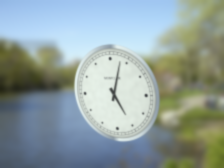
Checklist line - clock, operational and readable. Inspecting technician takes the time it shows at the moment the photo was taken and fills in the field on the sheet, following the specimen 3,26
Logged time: 5,03
